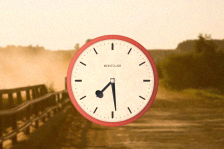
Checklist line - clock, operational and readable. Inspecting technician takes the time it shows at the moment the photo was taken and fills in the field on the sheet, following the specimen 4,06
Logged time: 7,29
